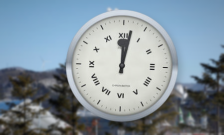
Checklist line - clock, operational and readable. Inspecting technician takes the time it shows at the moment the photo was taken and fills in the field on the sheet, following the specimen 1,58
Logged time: 12,02
